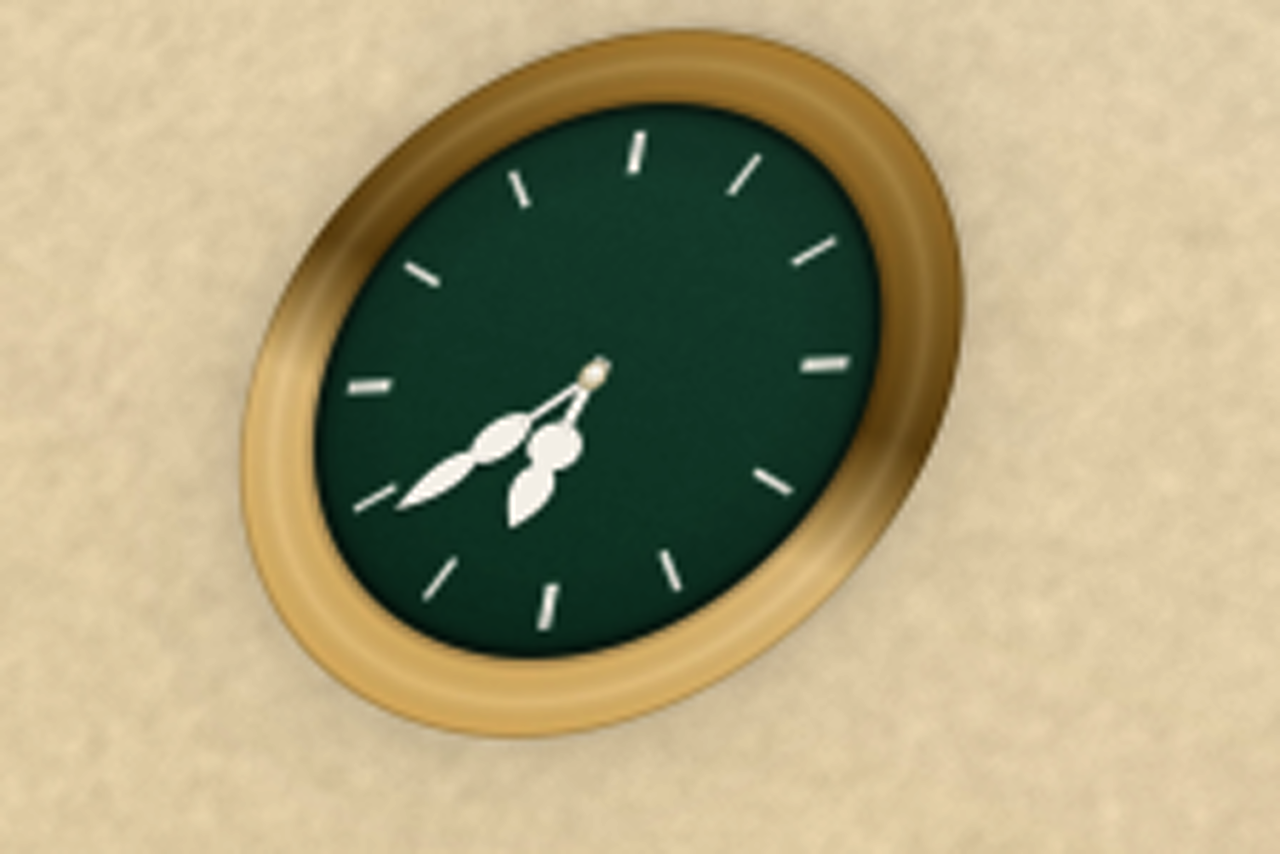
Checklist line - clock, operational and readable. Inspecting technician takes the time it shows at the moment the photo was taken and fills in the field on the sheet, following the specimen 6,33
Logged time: 6,39
